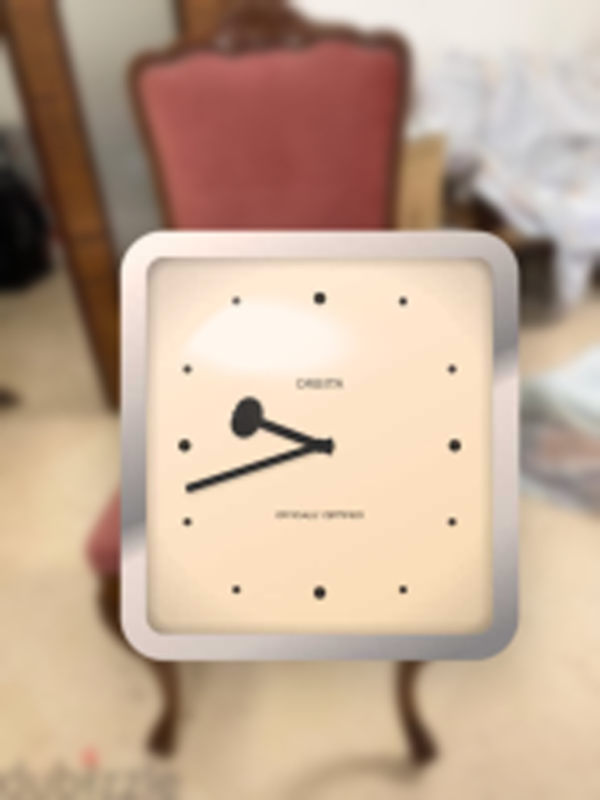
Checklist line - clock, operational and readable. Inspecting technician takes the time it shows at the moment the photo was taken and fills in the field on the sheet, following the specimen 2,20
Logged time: 9,42
